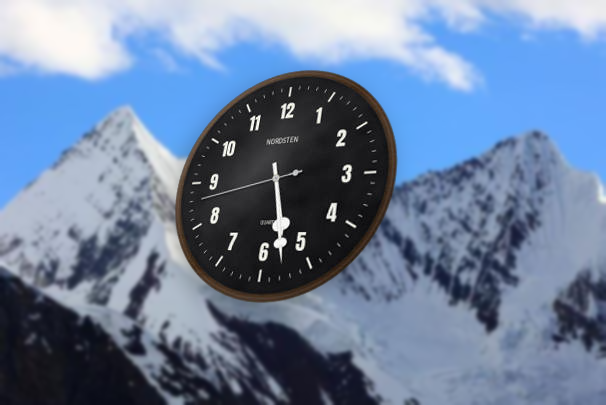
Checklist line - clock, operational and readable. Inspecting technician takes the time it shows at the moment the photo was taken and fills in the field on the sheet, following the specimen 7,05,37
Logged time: 5,27,43
